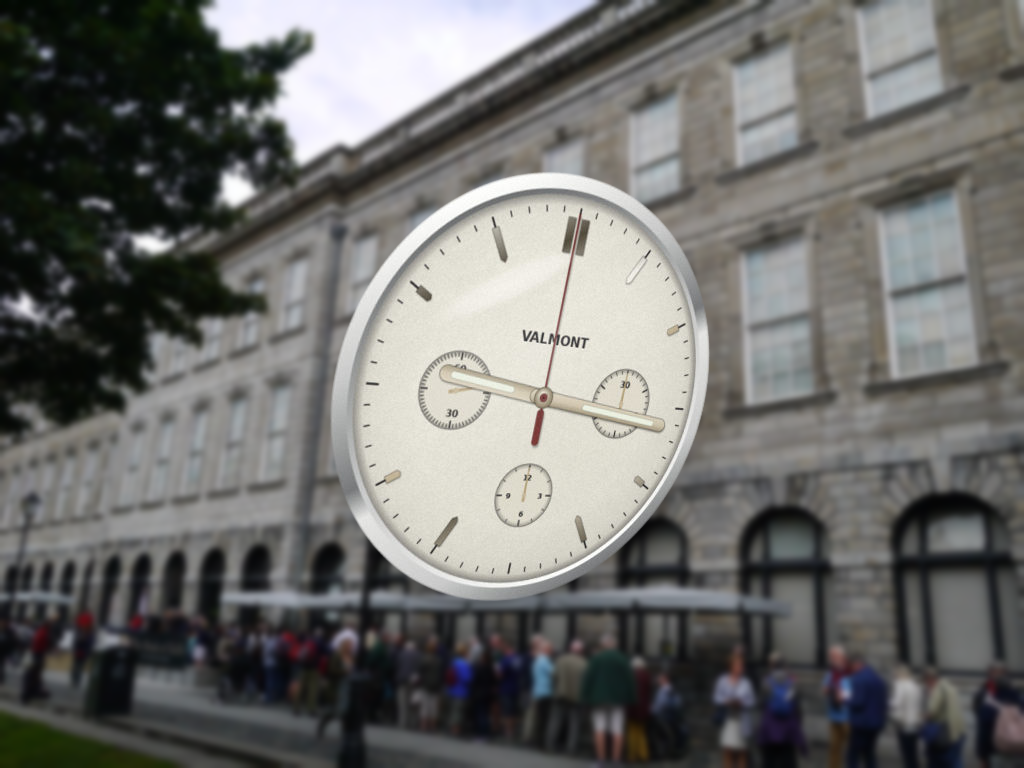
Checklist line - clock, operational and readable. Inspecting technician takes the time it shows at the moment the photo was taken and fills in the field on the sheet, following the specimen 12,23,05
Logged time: 9,16,13
